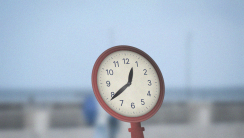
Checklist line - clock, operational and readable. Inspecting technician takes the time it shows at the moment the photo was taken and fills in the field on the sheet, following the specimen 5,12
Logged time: 12,39
